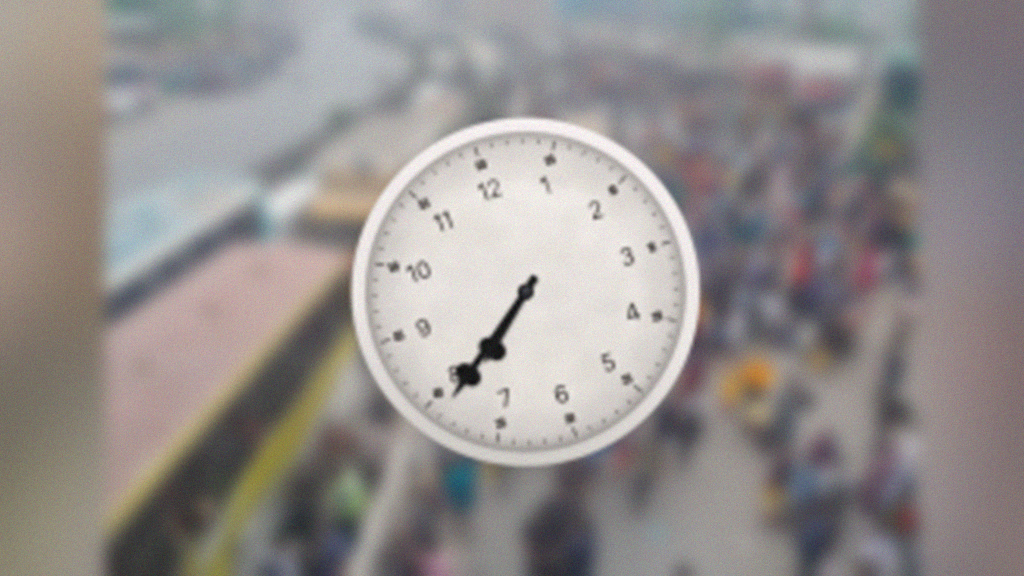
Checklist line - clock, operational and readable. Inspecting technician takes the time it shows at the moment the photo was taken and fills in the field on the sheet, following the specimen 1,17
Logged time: 7,39
